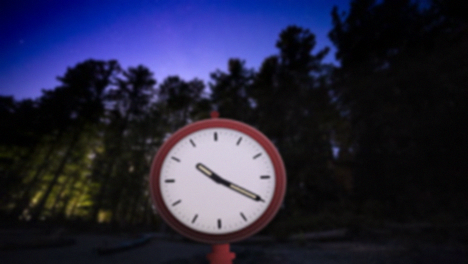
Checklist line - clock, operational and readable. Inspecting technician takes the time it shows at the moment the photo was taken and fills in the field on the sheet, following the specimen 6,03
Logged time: 10,20
